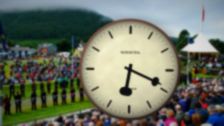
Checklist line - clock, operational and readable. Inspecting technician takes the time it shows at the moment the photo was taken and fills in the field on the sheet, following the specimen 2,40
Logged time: 6,19
